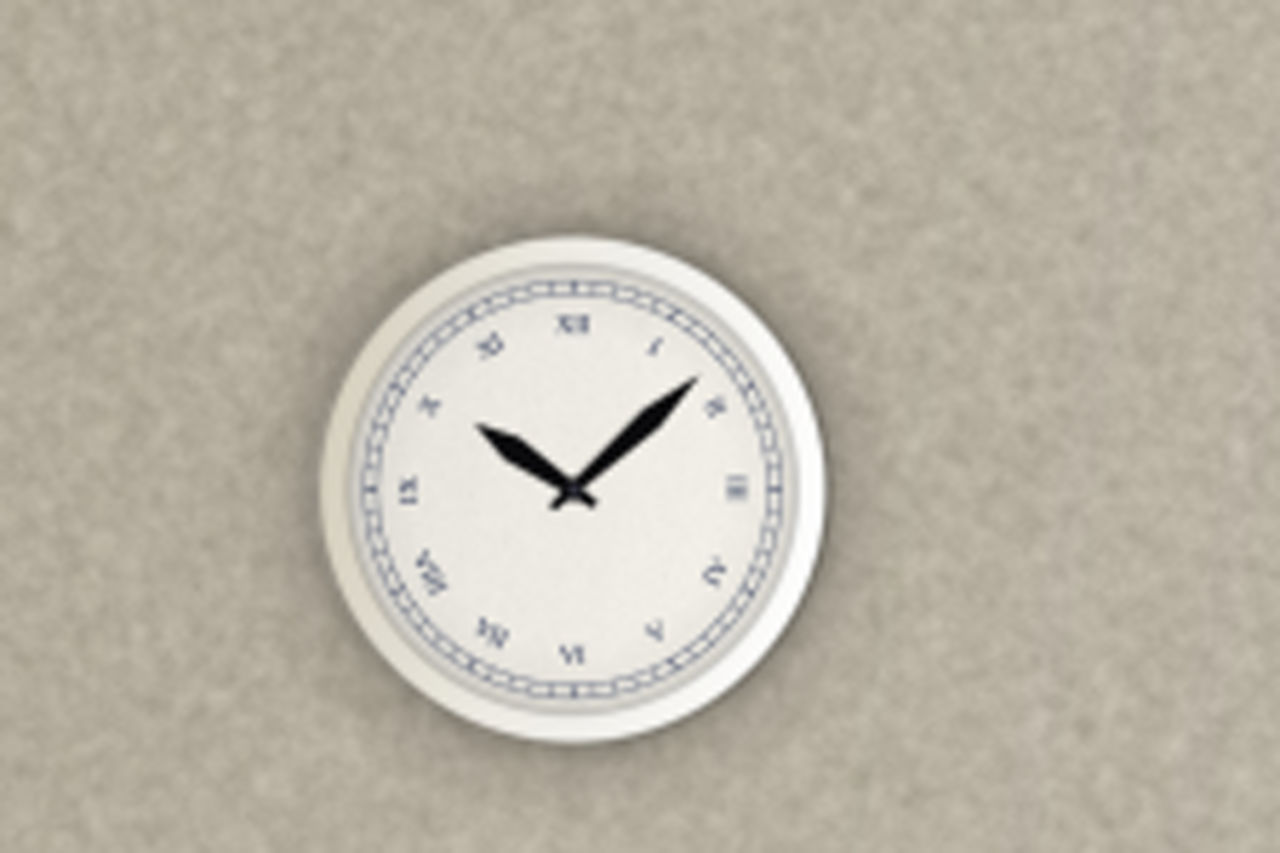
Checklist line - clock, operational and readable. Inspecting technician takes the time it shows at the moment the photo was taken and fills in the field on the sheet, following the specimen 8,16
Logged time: 10,08
